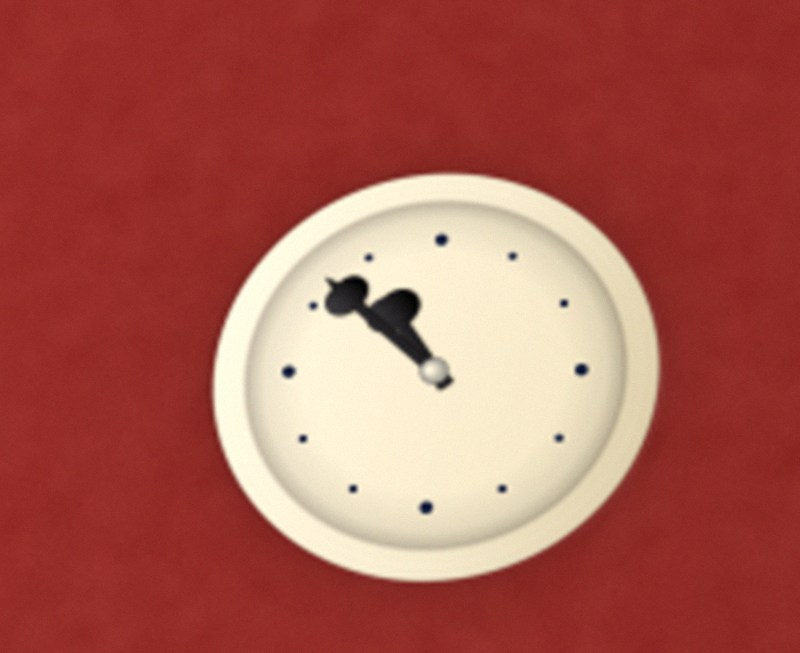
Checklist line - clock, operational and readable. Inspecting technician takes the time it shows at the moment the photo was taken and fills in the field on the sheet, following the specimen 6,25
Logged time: 10,52
